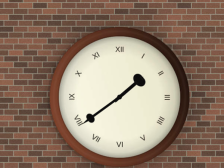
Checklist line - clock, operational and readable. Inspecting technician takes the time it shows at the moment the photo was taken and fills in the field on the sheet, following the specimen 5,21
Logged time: 1,39
